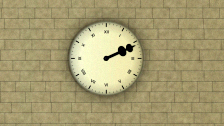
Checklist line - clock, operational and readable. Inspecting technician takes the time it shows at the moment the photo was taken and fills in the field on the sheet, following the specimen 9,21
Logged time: 2,11
